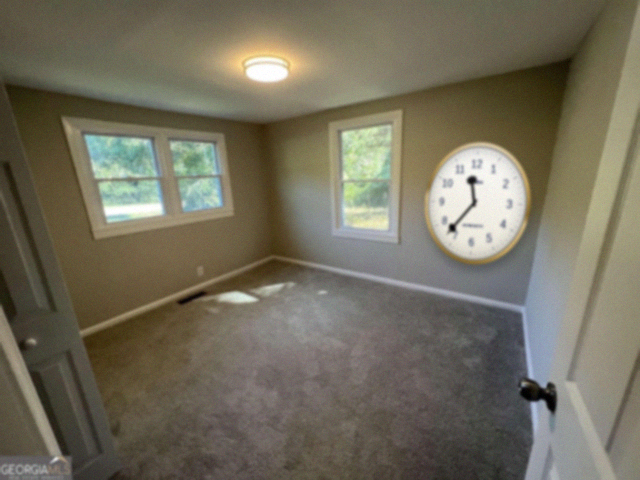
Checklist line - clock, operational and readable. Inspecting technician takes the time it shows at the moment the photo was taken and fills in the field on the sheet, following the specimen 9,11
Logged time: 11,37
